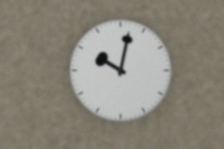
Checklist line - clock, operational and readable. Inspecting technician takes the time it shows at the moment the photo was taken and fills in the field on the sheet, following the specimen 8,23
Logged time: 10,02
